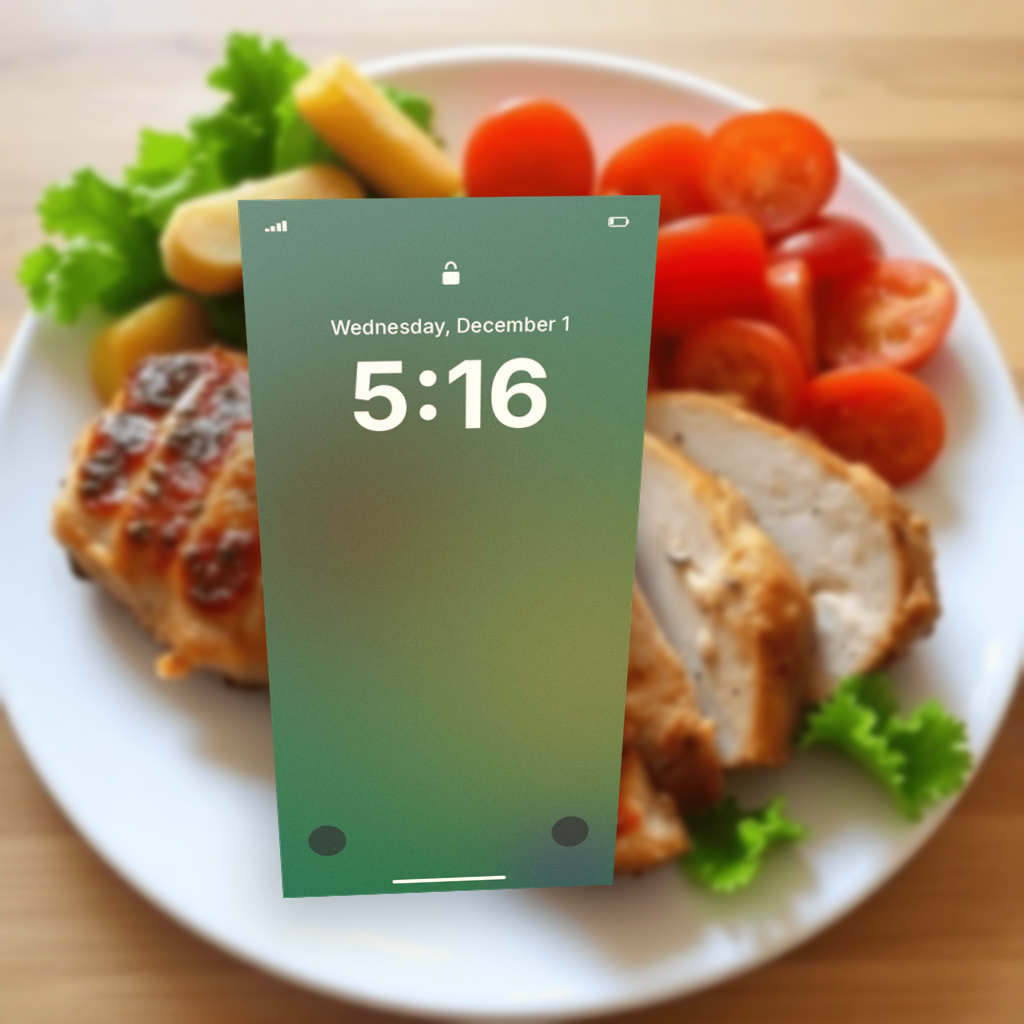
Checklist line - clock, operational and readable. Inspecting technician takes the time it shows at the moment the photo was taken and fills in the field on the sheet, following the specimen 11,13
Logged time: 5,16
